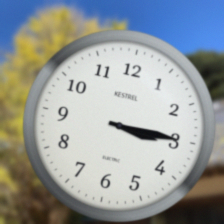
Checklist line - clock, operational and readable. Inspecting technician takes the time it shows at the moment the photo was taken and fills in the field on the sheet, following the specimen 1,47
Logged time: 3,15
